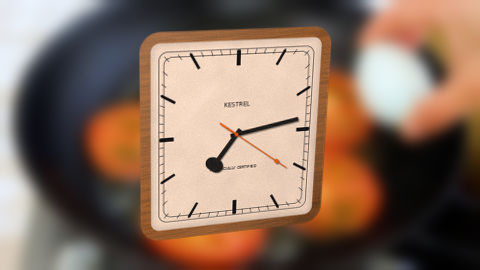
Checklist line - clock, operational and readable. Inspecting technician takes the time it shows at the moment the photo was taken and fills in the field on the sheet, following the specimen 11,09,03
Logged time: 7,13,21
